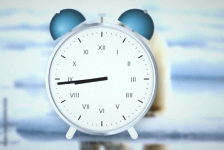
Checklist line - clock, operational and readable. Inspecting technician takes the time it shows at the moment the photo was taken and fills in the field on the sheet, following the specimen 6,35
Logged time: 8,44
